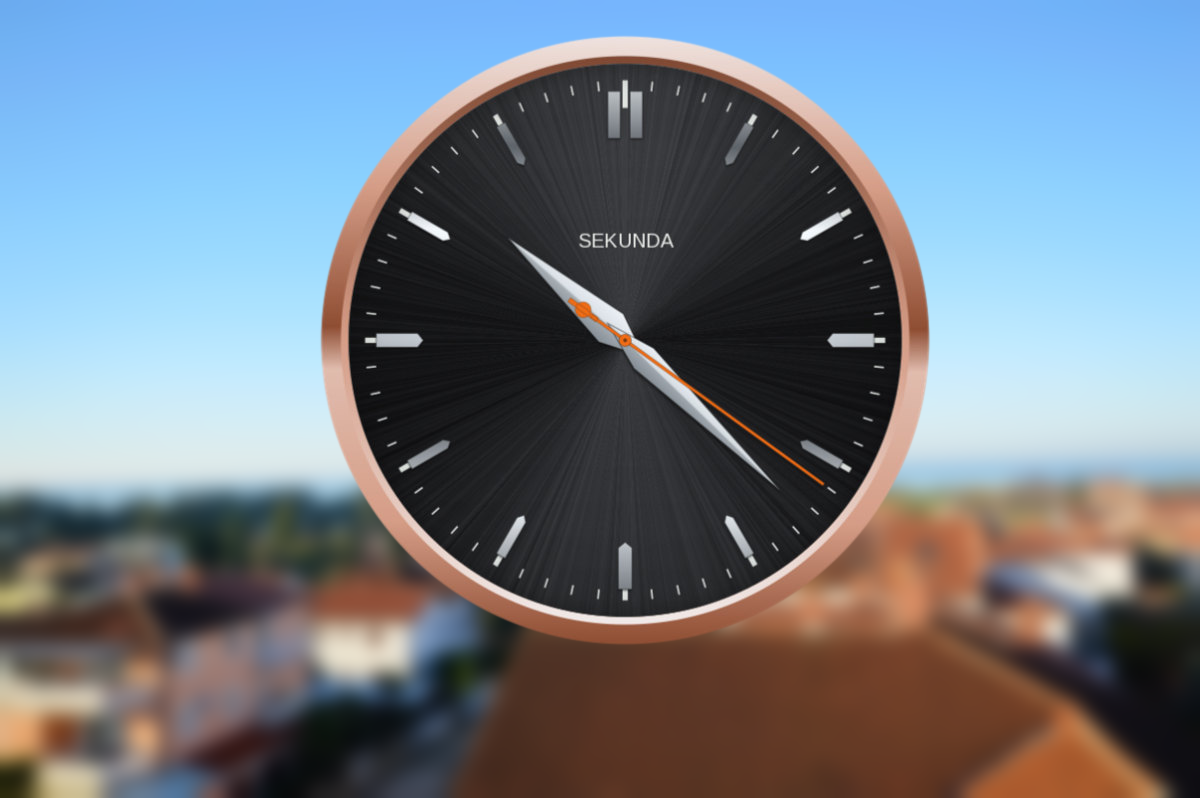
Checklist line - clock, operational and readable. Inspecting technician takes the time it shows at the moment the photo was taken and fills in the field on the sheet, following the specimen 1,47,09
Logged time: 10,22,21
